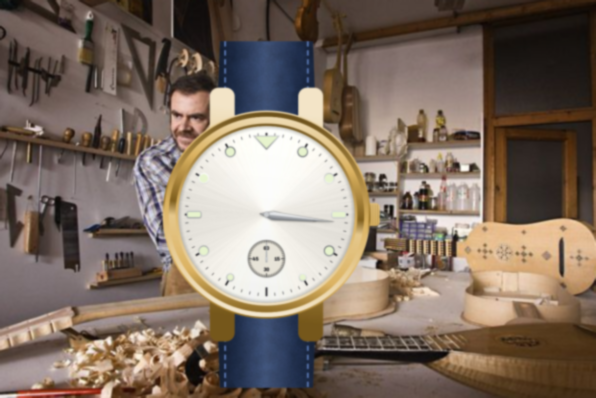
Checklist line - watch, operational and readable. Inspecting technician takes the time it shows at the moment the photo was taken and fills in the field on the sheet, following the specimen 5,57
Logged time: 3,16
